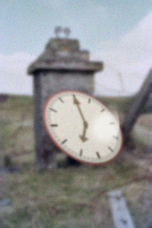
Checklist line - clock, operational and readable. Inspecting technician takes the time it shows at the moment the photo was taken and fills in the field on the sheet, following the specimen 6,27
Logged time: 7,00
